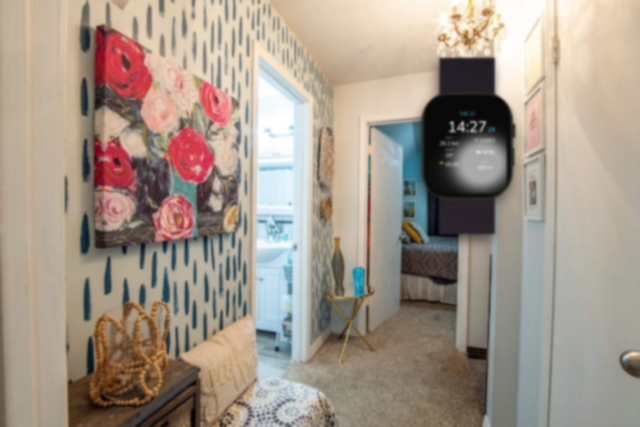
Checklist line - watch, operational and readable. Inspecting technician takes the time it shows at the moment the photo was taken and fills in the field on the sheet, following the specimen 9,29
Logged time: 14,27
